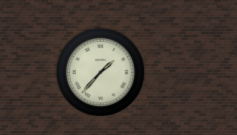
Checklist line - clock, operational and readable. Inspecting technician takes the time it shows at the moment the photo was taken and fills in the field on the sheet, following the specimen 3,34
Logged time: 1,37
